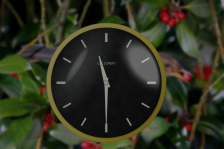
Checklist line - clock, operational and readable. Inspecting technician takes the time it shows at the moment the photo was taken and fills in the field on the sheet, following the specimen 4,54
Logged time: 11,30
